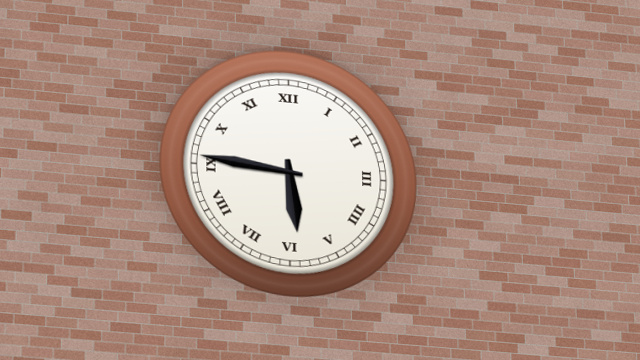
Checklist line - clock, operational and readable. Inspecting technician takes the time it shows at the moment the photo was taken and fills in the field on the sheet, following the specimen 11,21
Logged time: 5,46
